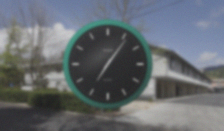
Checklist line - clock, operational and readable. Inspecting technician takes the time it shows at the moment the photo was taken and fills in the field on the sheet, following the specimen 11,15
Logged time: 7,06
